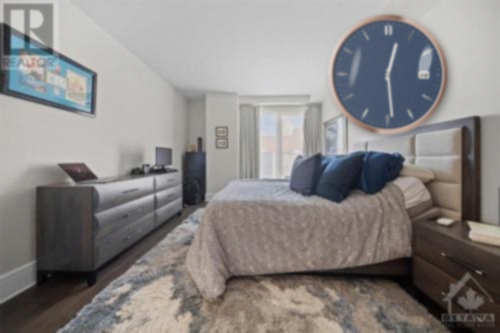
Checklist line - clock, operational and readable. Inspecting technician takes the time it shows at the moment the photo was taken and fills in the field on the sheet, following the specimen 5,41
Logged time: 12,29
